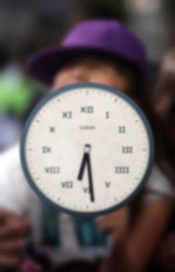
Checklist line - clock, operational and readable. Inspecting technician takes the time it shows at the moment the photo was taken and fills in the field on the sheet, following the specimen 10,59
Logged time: 6,29
